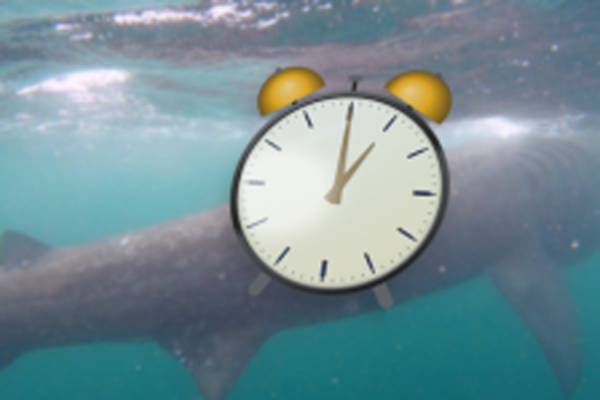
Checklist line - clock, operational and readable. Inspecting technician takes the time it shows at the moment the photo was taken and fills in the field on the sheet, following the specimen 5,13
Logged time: 1,00
